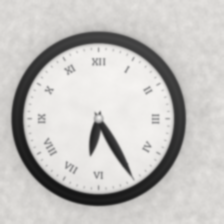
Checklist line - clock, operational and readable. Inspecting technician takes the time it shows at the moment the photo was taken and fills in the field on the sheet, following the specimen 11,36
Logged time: 6,25
